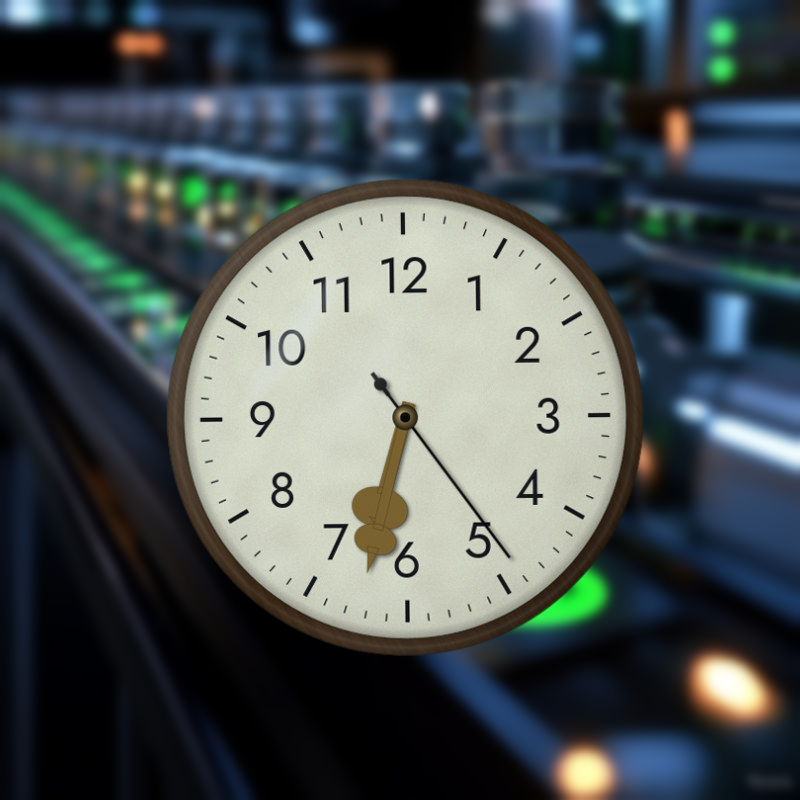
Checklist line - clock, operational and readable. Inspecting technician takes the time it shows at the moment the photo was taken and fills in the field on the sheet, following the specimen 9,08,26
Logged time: 6,32,24
